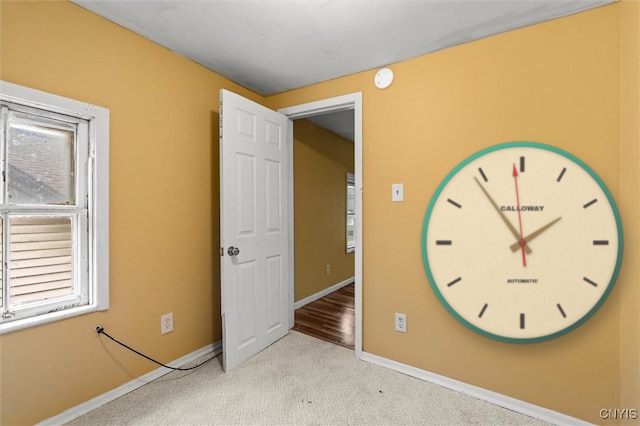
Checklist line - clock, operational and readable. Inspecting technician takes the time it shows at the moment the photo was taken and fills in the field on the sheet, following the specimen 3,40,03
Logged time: 1,53,59
